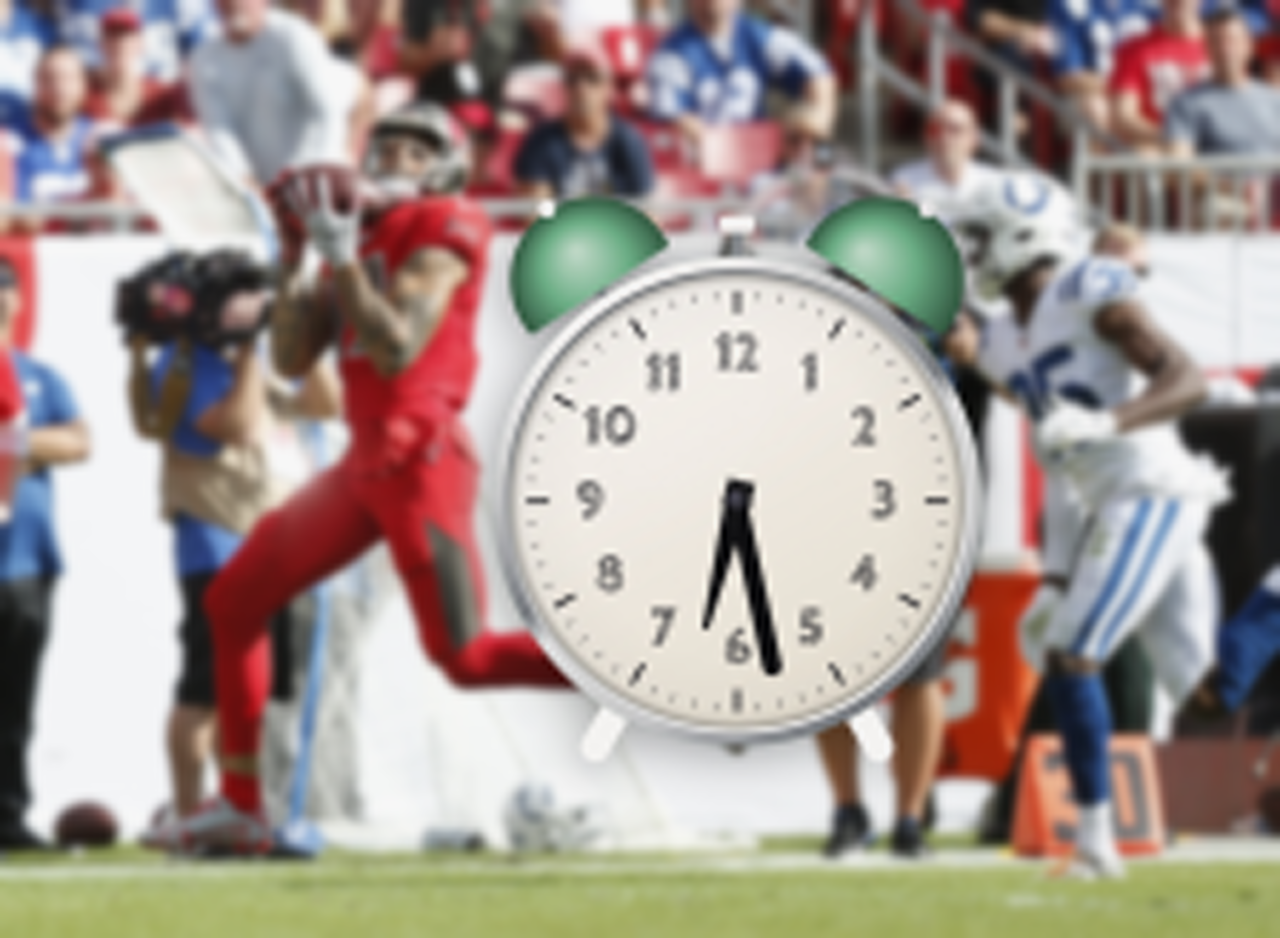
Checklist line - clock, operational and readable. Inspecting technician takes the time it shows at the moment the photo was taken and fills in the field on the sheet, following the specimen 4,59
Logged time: 6,28
